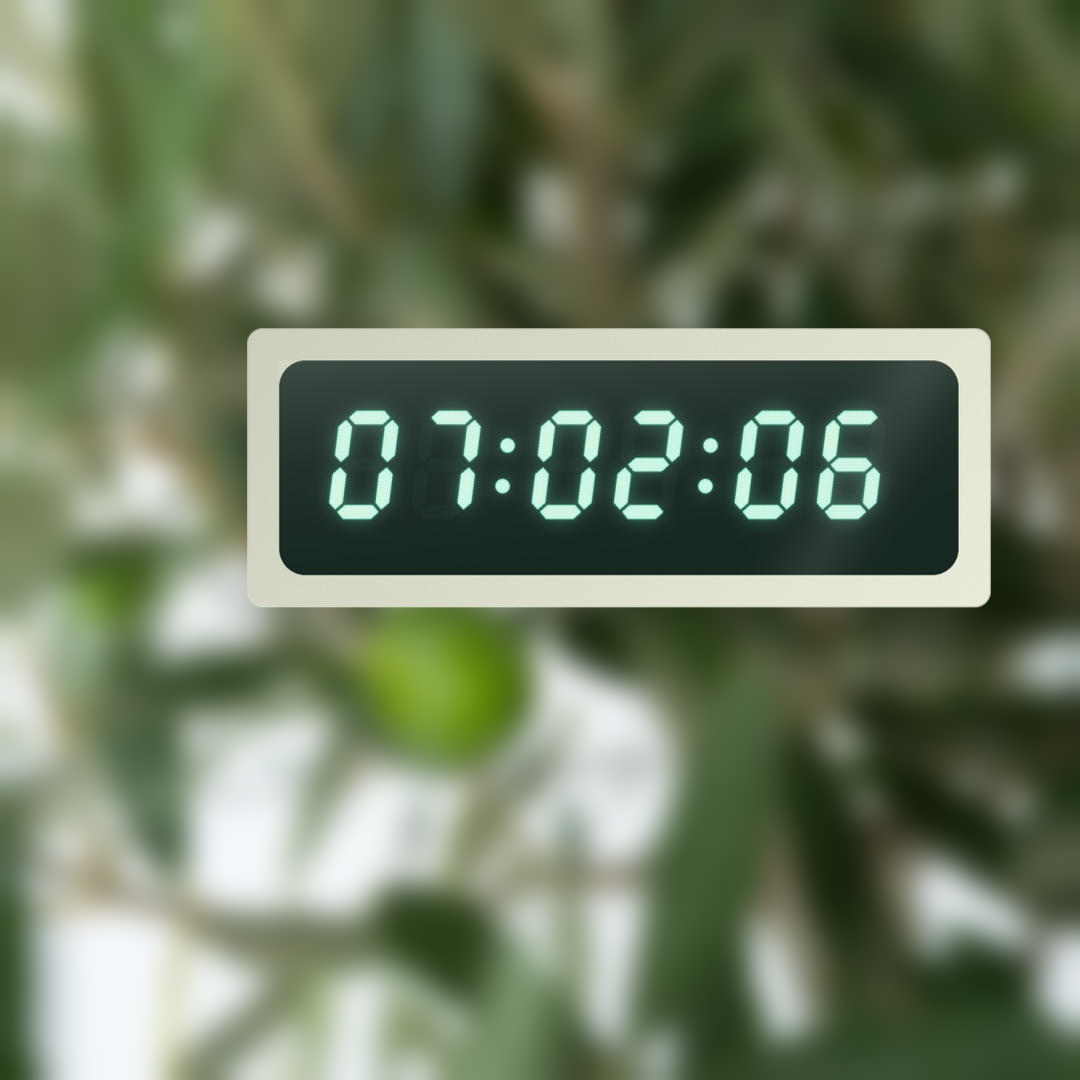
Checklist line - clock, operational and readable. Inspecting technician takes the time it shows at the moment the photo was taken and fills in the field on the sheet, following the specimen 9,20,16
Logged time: 7,02,06
